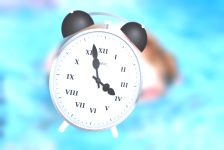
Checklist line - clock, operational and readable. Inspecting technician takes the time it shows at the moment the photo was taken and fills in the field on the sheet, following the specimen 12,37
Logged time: 3,57
